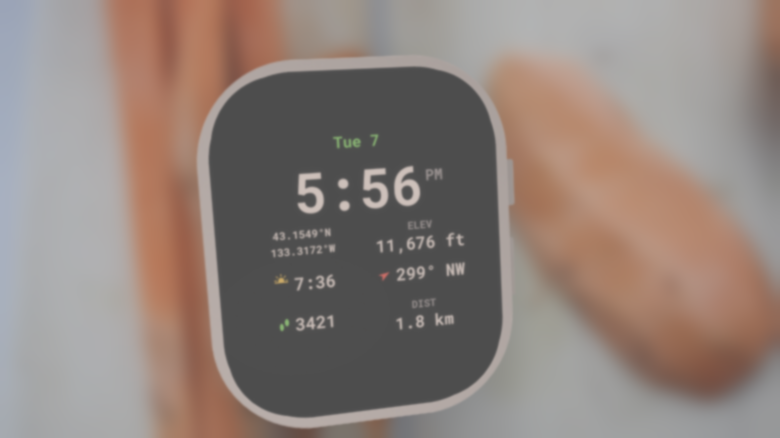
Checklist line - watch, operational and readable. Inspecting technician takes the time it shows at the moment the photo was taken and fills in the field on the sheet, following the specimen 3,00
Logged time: 5,56
